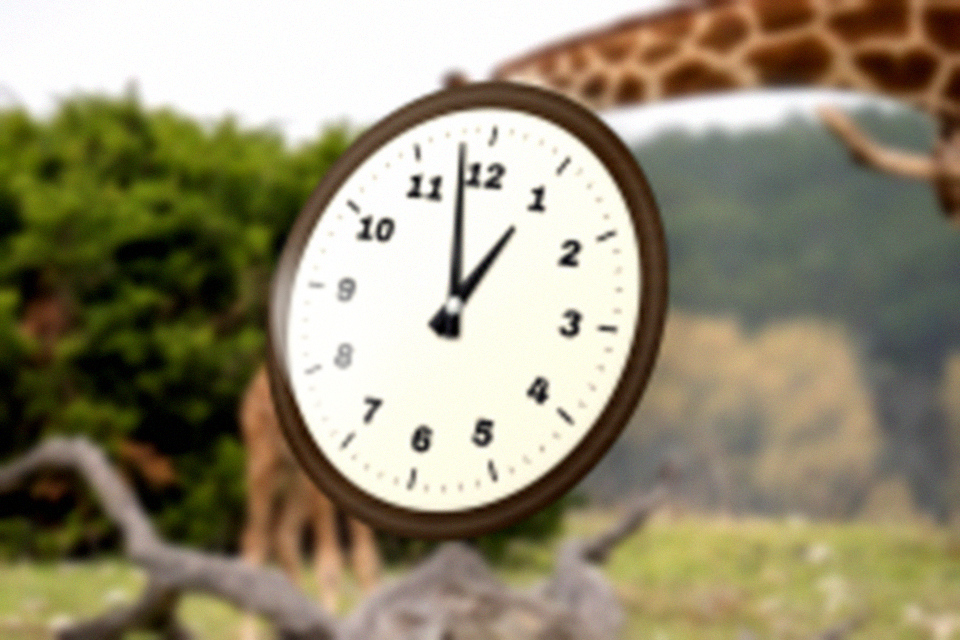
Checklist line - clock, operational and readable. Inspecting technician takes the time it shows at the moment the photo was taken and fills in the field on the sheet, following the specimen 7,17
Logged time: 12,58
